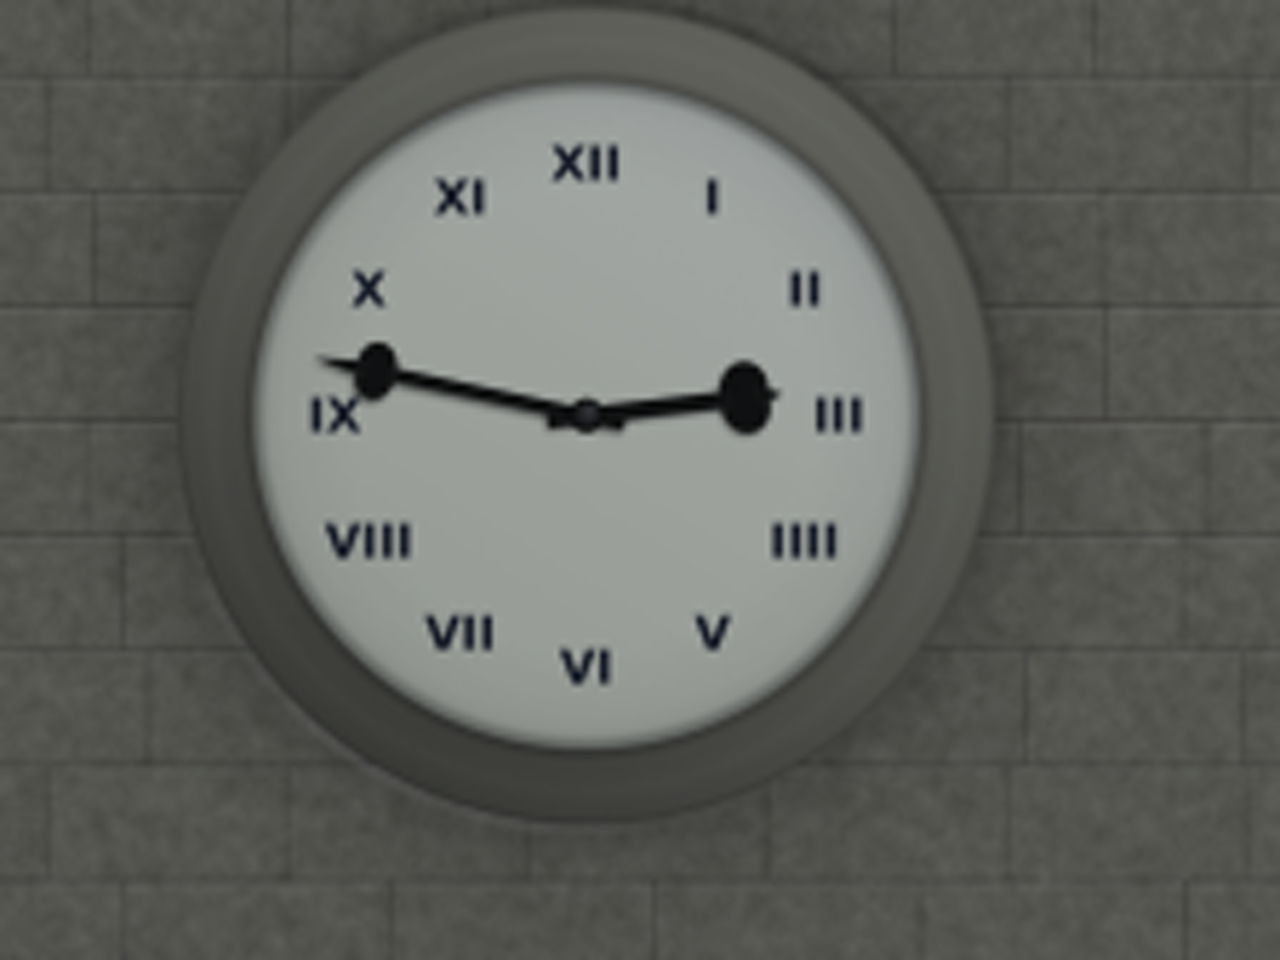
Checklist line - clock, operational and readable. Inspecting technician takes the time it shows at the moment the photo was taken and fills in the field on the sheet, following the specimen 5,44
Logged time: 2,47
